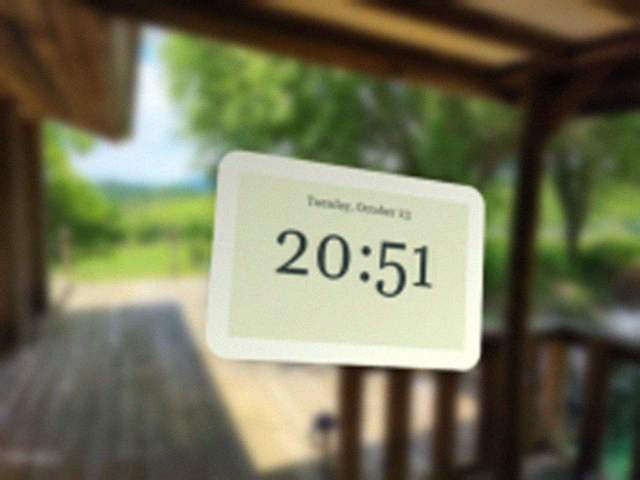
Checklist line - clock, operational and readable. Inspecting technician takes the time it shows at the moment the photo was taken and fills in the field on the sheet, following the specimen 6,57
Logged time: 20,51
